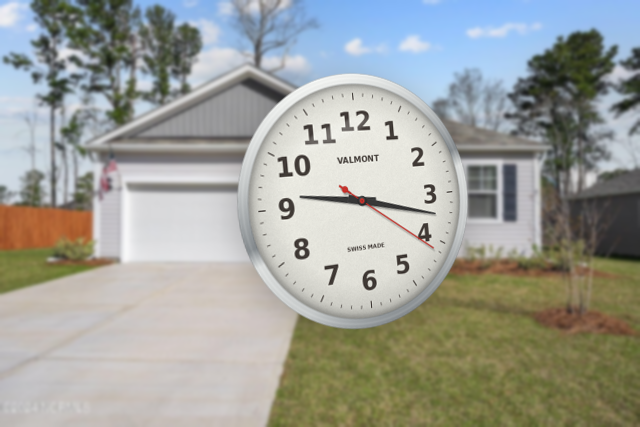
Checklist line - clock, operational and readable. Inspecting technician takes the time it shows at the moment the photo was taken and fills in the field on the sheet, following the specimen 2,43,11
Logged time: 9,17,21
